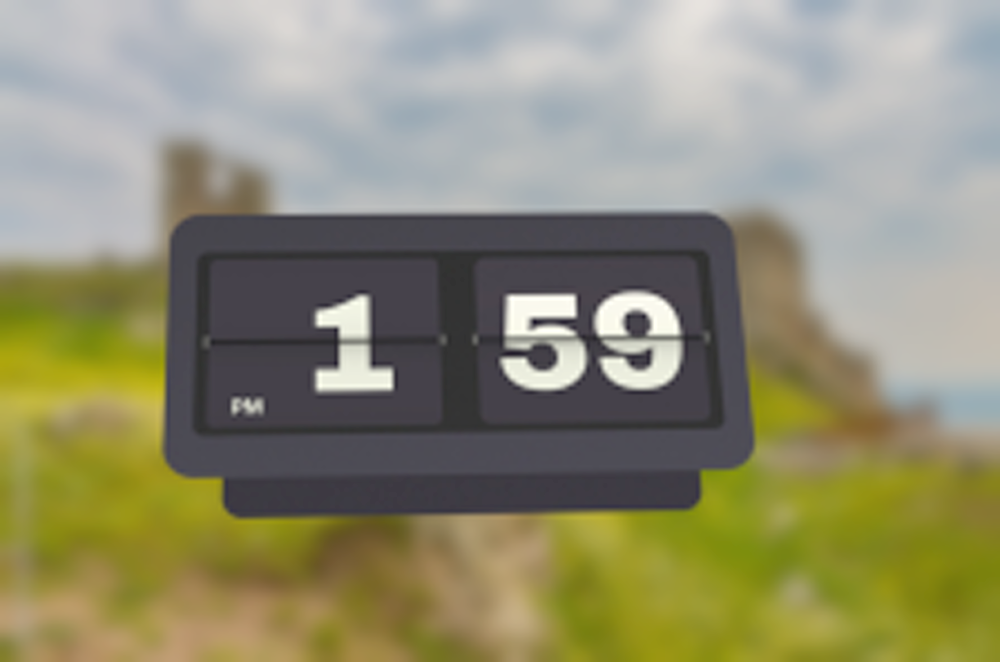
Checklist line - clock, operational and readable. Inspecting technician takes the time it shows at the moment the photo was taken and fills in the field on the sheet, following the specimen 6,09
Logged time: 1,59
